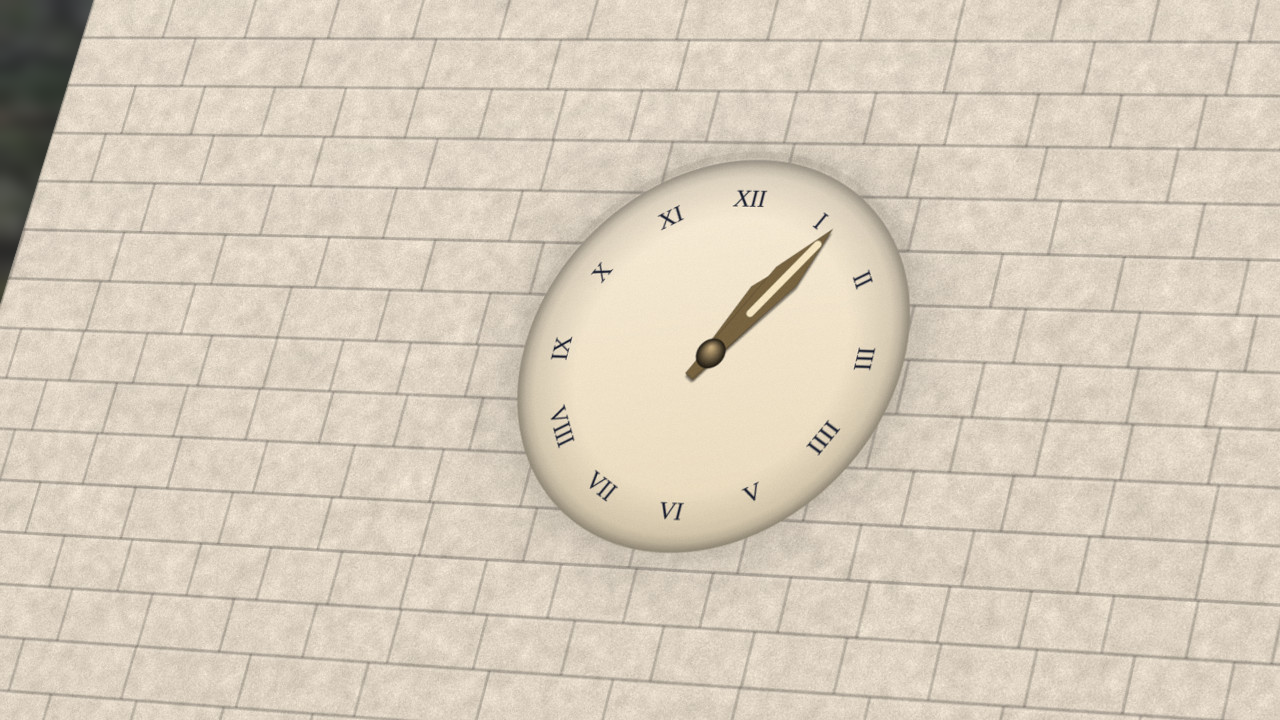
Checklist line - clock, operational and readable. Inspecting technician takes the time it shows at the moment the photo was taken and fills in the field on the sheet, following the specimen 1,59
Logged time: 1,06
